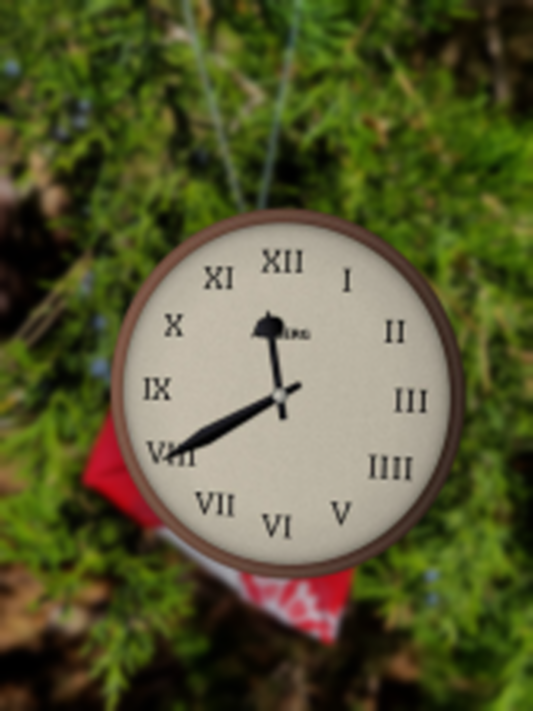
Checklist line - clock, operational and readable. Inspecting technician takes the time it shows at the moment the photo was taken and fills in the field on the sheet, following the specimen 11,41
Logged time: 11,40
